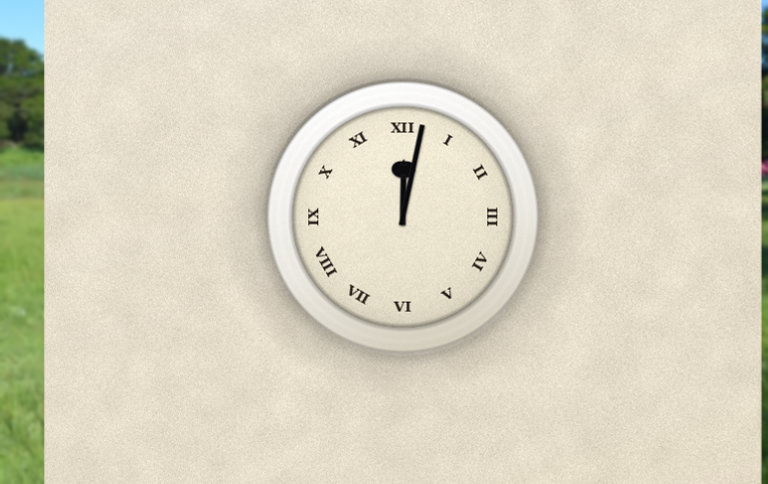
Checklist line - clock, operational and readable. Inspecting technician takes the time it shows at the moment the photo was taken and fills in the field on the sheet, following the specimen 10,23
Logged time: 12,02
